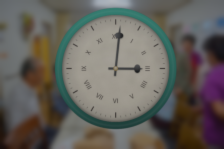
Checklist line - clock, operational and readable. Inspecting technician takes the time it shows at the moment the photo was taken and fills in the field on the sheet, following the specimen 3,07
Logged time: 3,01
